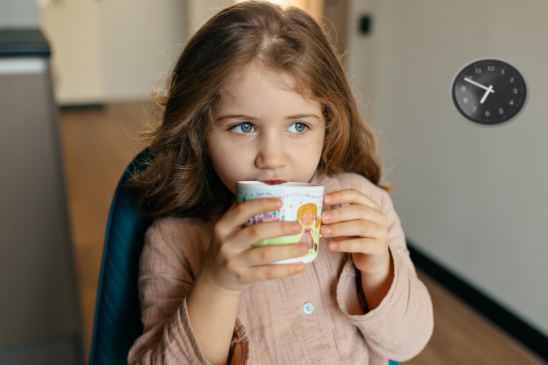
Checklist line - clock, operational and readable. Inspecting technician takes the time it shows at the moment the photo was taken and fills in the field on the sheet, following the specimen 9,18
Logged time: 6,49
